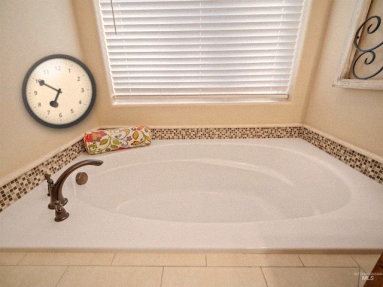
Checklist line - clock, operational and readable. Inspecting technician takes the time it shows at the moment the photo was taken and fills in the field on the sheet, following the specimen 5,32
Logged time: 6,50
